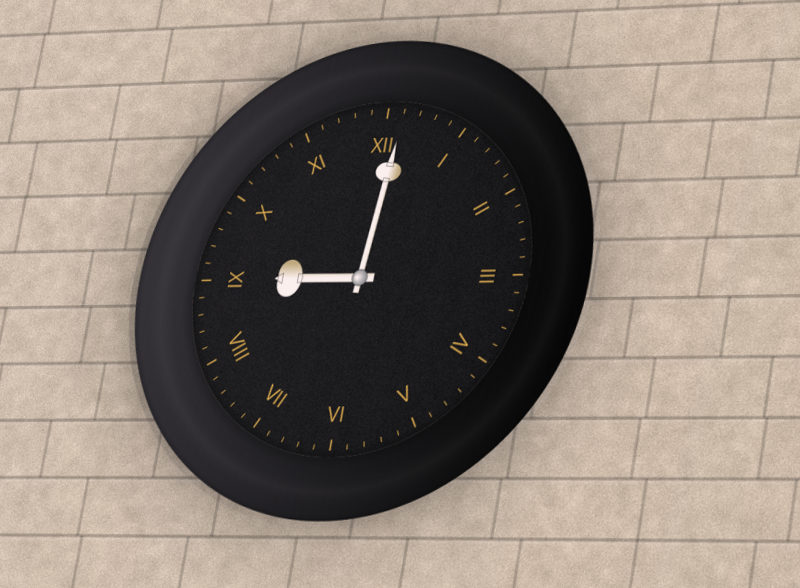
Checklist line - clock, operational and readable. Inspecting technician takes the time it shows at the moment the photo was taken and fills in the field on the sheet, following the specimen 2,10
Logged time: 9,01
